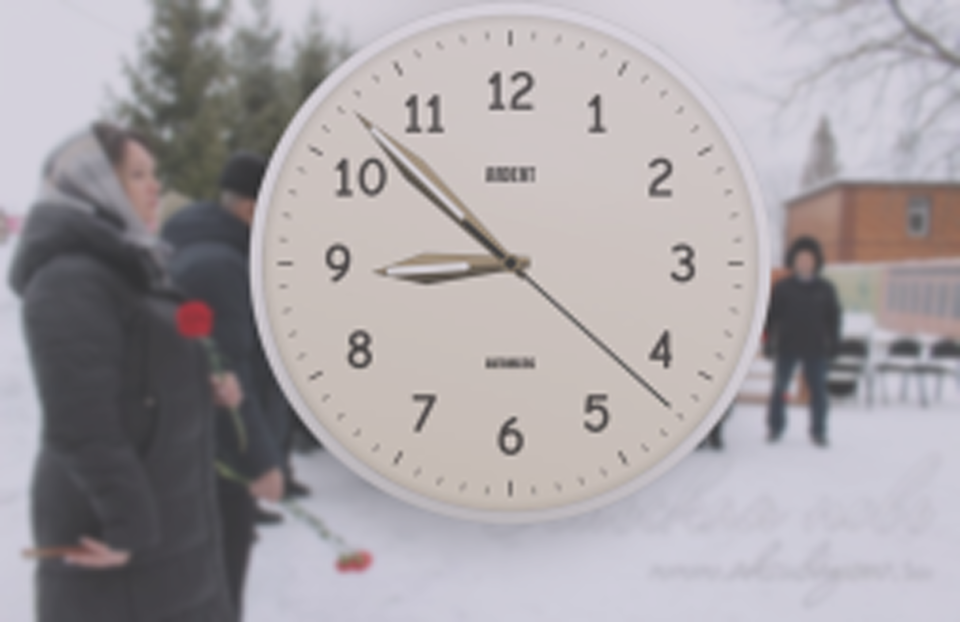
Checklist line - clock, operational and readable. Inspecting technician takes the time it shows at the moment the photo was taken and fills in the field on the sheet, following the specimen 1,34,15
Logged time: 8,52,22
